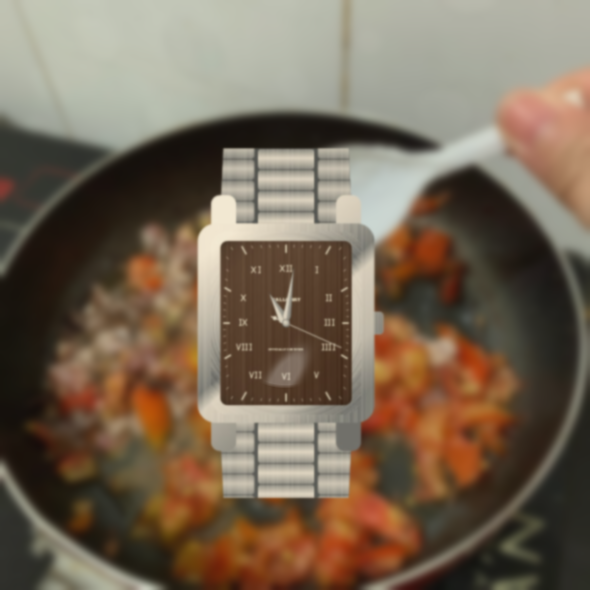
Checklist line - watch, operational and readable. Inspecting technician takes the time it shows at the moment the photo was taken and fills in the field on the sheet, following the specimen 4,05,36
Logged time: 11,01,19
